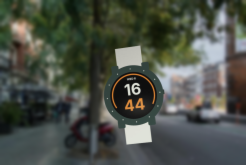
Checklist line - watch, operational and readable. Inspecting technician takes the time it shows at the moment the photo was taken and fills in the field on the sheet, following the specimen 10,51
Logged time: 16,44
